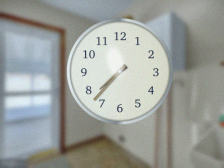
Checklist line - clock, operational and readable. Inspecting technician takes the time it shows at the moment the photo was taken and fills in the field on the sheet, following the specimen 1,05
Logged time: 7,37
